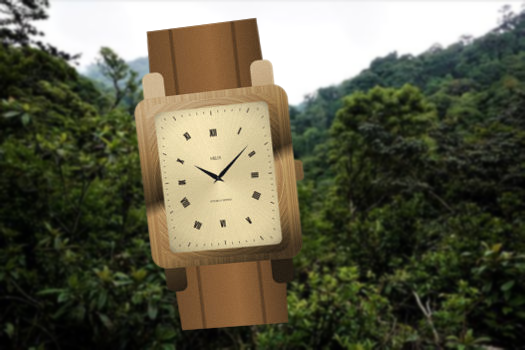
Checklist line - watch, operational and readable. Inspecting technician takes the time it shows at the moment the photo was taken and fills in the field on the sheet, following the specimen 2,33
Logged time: 10,08
